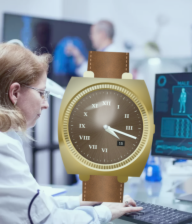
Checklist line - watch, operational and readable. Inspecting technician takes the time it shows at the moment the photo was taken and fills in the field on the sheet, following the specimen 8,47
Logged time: 4,18
